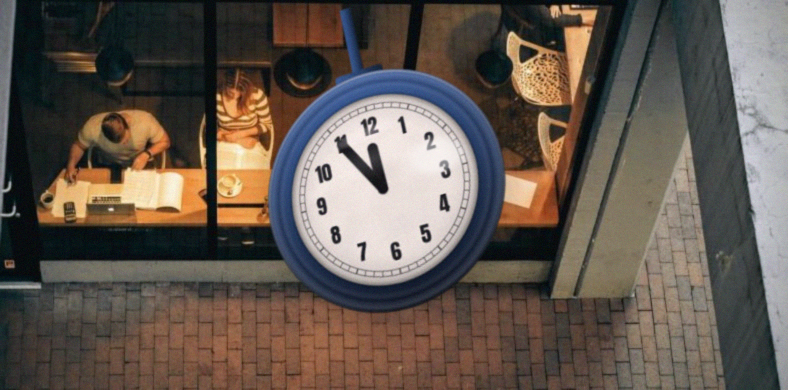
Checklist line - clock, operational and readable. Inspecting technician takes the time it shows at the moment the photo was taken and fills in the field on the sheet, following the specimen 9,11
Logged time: 11,55
